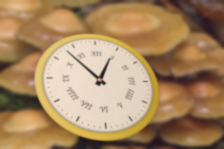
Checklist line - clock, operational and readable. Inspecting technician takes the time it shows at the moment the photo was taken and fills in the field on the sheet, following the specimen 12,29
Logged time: 12,53
